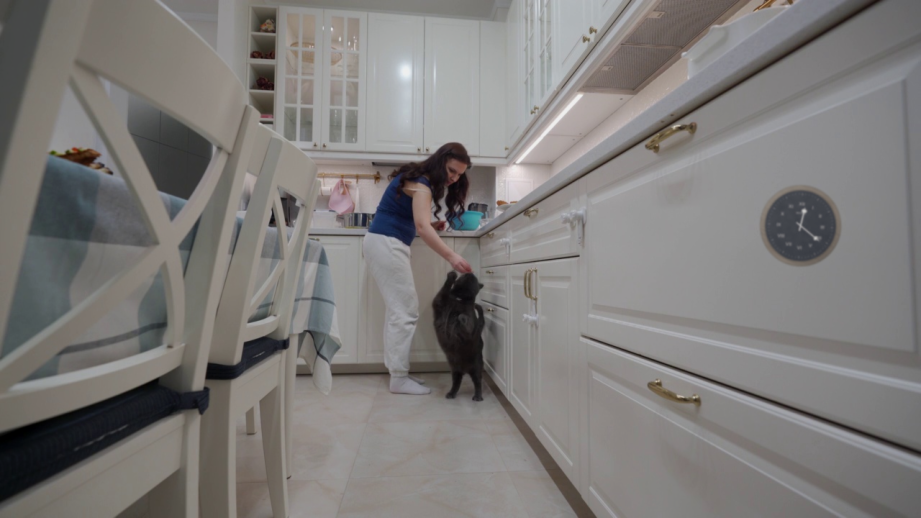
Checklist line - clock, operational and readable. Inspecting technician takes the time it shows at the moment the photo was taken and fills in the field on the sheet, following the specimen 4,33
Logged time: 12,21
